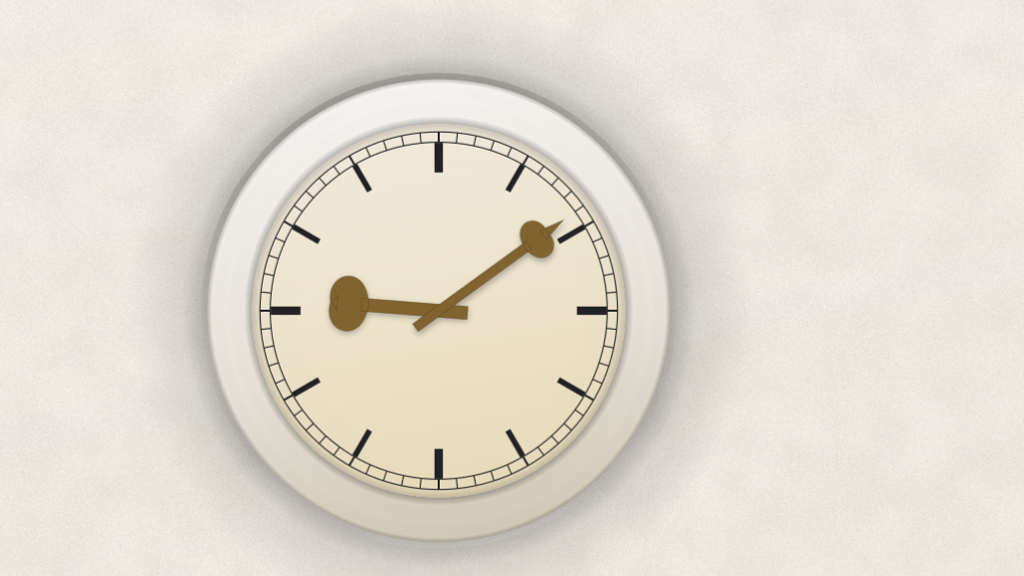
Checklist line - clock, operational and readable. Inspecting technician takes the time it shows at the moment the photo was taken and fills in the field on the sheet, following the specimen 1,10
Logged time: 9,09
